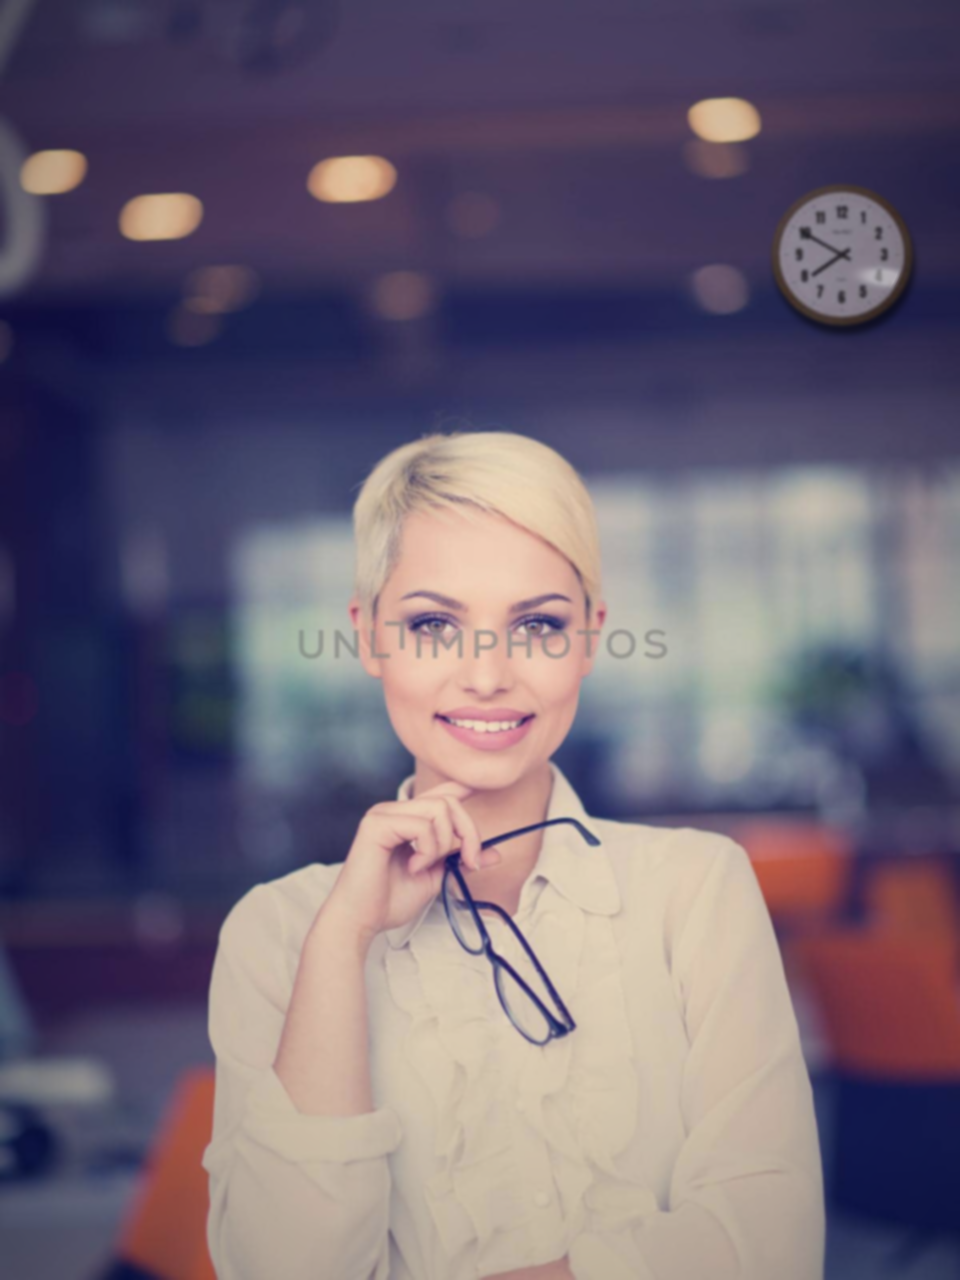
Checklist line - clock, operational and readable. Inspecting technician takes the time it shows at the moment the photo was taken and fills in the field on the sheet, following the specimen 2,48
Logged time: 7,50
